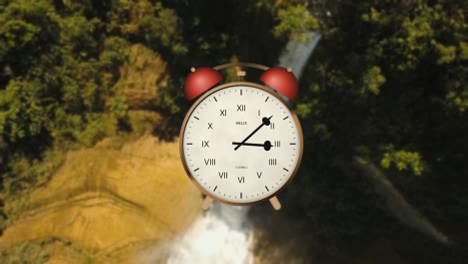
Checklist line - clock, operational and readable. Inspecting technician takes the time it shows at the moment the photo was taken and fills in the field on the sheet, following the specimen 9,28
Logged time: 3,08
